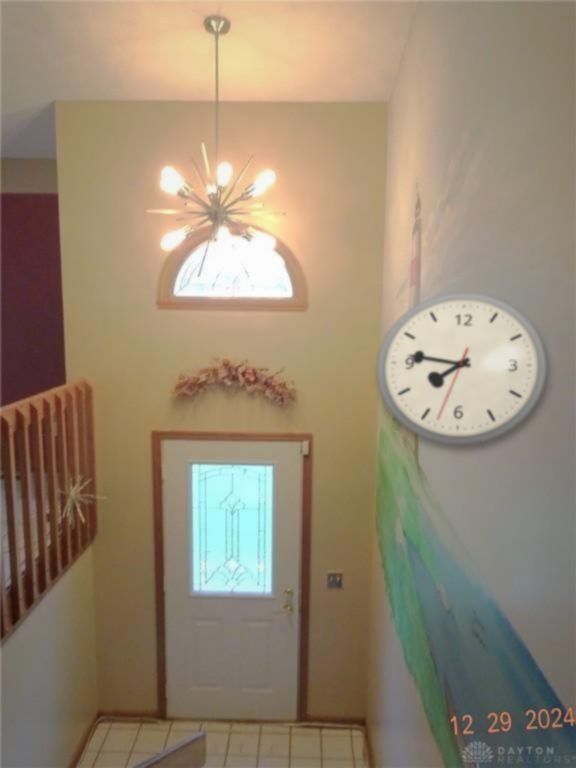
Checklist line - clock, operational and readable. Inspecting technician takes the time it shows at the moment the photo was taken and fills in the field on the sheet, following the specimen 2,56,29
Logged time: 7,46,33
